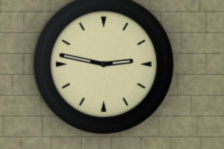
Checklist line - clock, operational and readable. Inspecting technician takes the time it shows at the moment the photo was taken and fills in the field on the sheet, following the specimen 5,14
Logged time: 2,47
